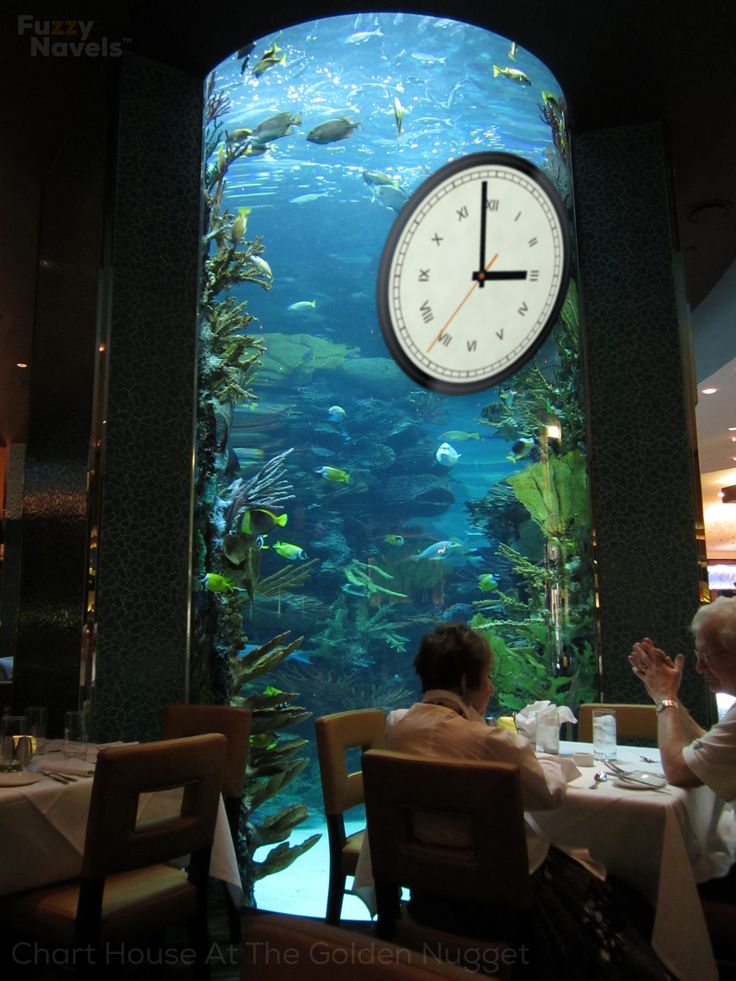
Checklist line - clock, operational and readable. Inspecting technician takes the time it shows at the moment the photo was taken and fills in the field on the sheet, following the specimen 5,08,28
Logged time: 2,58,36
